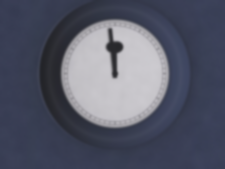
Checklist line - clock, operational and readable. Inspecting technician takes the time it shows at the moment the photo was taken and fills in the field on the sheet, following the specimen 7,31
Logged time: 11,59
